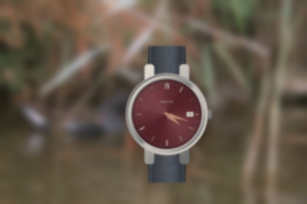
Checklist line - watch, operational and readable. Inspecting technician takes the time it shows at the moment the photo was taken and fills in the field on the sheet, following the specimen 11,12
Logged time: 4,18
